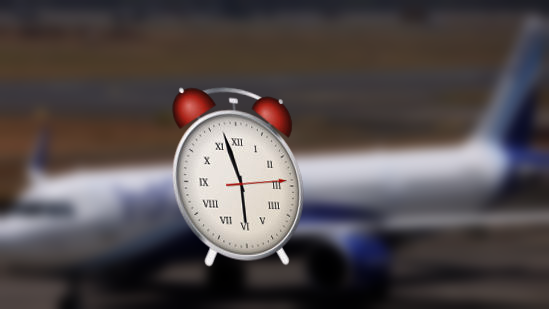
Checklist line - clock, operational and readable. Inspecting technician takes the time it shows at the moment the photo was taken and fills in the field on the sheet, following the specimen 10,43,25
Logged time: 5,57,14
